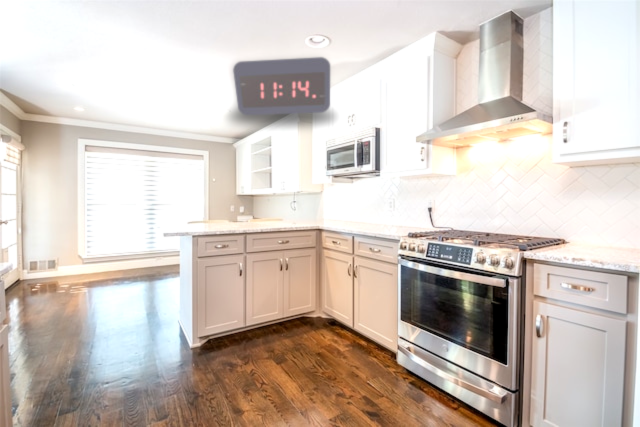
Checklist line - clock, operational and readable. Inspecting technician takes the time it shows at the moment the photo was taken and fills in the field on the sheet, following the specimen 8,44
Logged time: 11,14
